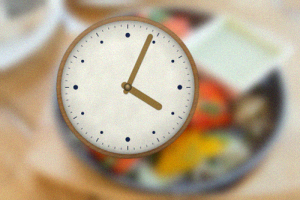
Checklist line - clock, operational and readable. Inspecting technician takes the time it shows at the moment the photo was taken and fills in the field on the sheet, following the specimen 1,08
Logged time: 4,04
